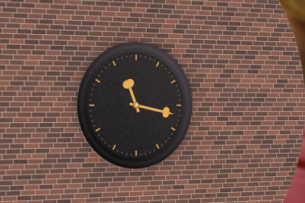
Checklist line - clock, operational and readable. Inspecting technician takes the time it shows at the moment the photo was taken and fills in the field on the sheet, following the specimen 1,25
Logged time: 11,17
